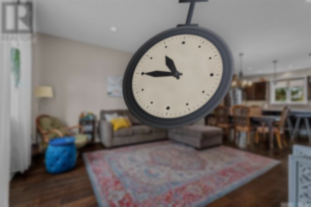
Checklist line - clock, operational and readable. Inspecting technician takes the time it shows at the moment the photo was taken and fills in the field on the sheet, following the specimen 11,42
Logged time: 10,45
